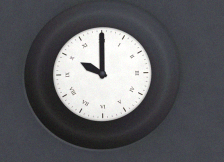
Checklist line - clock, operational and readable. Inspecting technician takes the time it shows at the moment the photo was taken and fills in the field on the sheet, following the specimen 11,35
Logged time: 10,00
